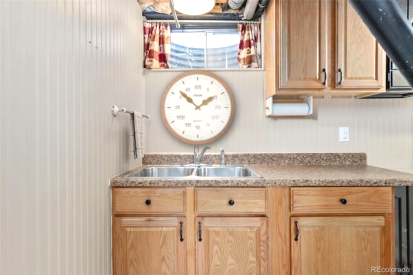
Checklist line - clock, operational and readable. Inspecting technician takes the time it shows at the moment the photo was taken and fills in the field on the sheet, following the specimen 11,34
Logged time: 1,52
